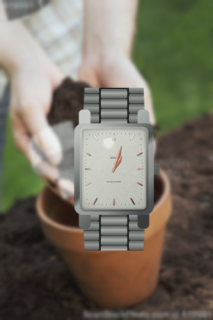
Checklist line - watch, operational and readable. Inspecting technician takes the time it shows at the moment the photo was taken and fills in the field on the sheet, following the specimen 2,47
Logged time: 1,03
